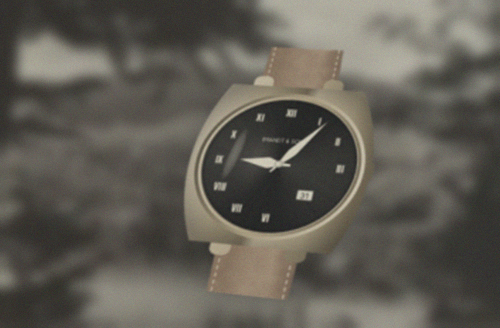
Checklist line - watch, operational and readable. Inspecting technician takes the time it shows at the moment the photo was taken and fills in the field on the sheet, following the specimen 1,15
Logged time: 9,06
